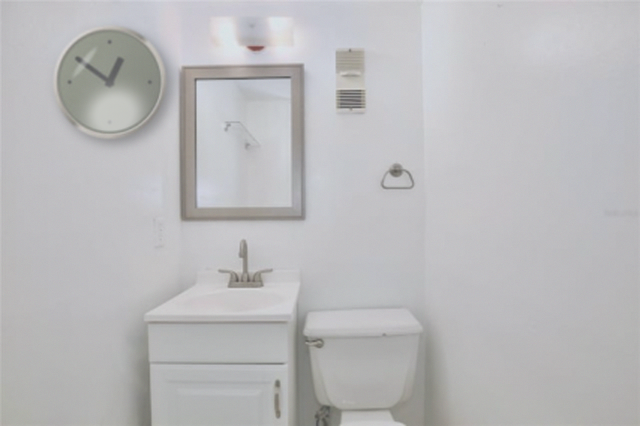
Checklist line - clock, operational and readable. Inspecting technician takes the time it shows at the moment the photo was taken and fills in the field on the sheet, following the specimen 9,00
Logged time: 12,51
